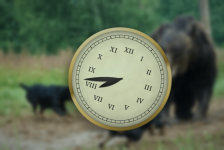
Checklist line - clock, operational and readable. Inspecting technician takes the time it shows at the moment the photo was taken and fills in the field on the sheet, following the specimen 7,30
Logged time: 7,42
